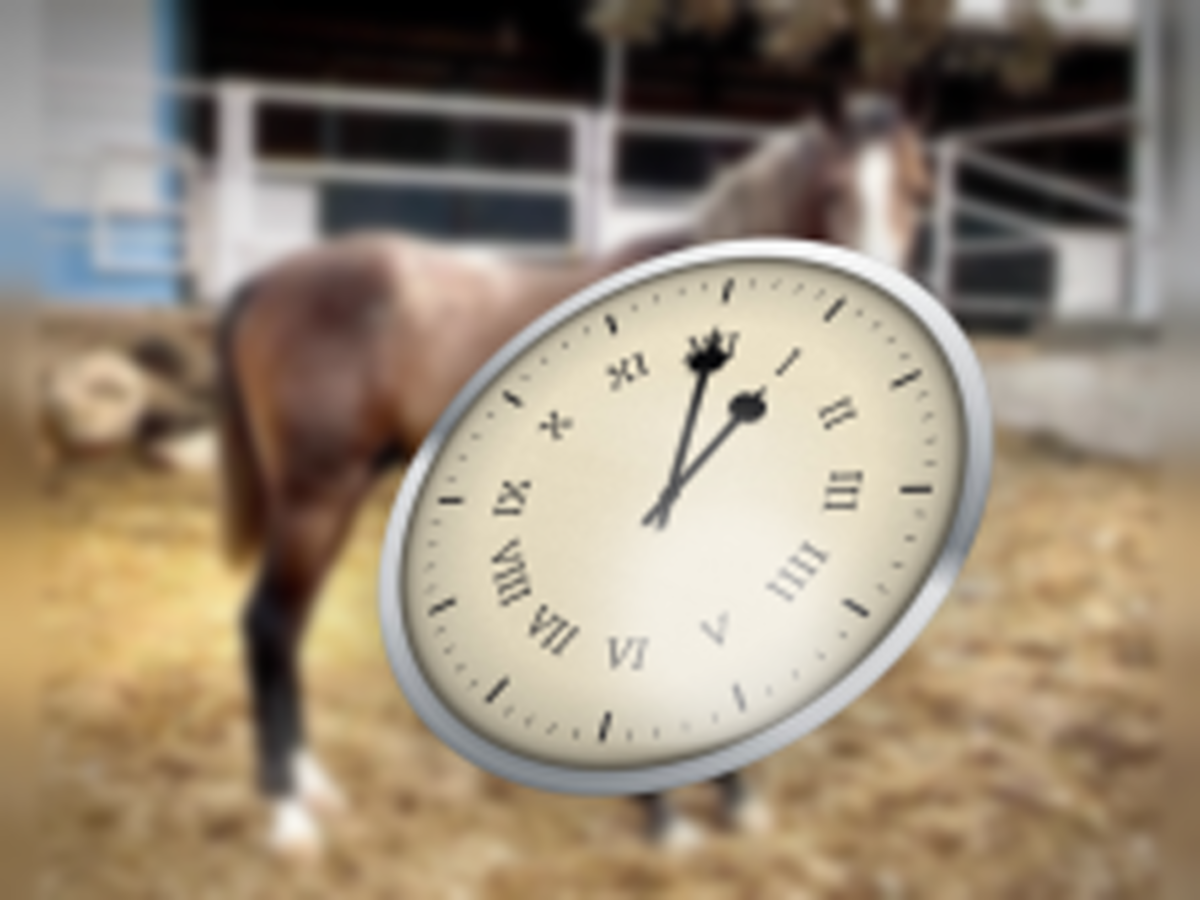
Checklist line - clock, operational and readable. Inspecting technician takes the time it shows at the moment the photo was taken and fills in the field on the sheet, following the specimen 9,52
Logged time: 1,00
